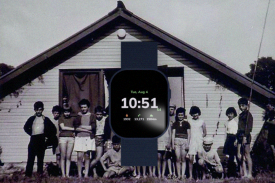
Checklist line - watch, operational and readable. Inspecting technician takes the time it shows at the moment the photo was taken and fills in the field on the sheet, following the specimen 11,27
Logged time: 10,51
